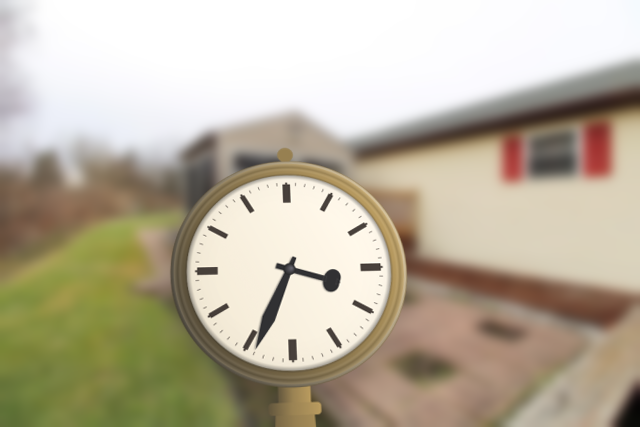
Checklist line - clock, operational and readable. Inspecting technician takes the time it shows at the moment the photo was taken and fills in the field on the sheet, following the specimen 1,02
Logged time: 3,34
